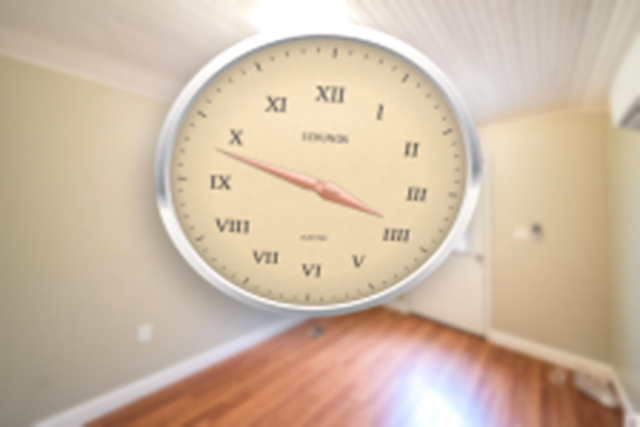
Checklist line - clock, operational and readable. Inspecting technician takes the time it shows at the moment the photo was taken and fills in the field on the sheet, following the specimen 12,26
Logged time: 3,48
